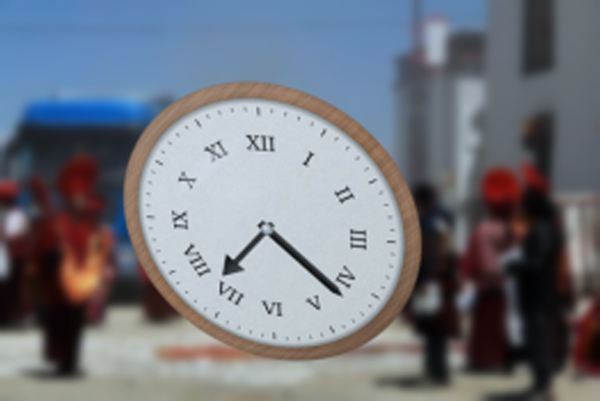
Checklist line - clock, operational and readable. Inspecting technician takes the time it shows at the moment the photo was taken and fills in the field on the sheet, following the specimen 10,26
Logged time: 7,22
